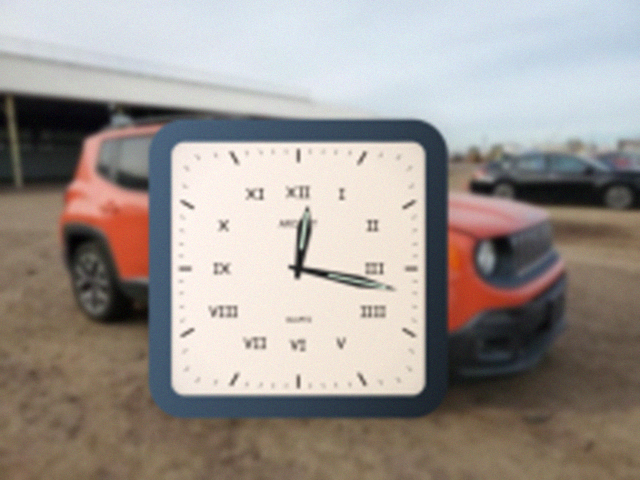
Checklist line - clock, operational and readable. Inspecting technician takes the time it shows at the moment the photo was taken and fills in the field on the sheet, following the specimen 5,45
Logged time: 12,17
